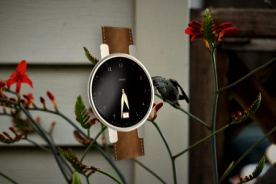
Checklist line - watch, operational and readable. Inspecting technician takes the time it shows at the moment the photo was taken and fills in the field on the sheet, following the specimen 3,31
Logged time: 5,32
